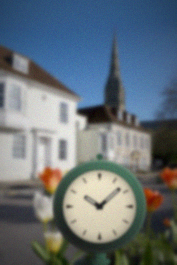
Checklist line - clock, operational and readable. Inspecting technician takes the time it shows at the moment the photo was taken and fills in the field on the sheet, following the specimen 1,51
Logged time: 10,08
